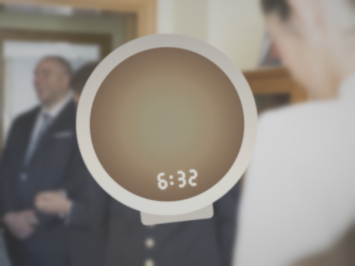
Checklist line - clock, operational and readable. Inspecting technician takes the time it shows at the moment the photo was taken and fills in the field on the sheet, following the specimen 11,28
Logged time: 6,32
